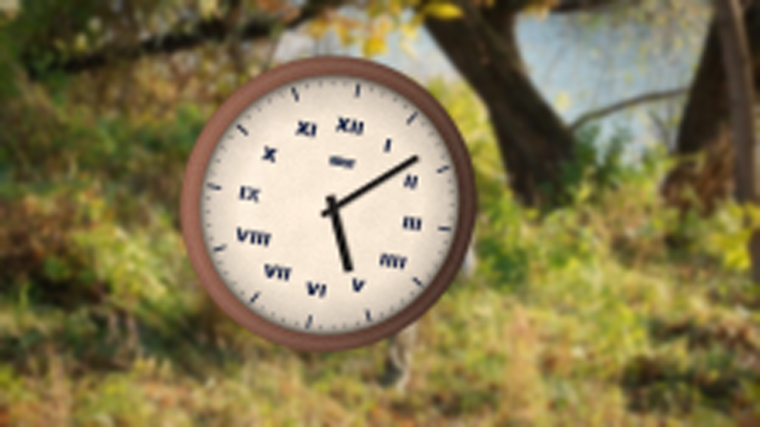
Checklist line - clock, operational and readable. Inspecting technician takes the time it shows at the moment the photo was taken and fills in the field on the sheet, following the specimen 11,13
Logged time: 5,08
